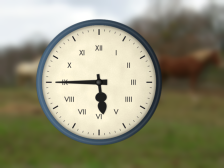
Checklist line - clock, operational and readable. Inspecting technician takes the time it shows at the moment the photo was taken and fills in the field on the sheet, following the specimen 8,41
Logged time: 5,45
